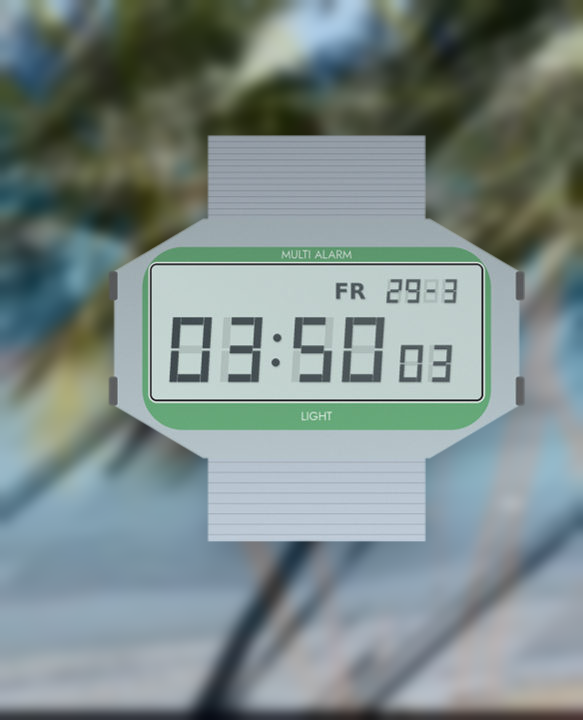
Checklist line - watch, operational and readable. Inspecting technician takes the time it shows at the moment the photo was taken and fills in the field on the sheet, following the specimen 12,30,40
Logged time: 3,50,03
